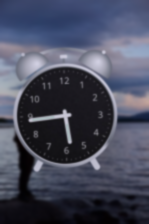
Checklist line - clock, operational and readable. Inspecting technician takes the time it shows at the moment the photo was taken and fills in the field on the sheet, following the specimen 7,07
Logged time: 5,44
